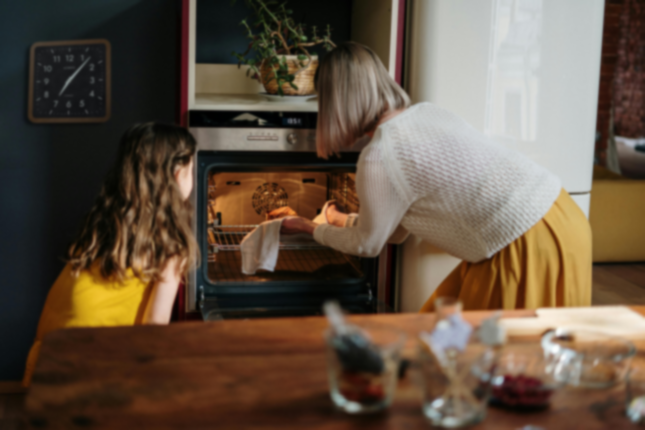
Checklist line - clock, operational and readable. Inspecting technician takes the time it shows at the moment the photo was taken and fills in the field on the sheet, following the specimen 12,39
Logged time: 7,07
